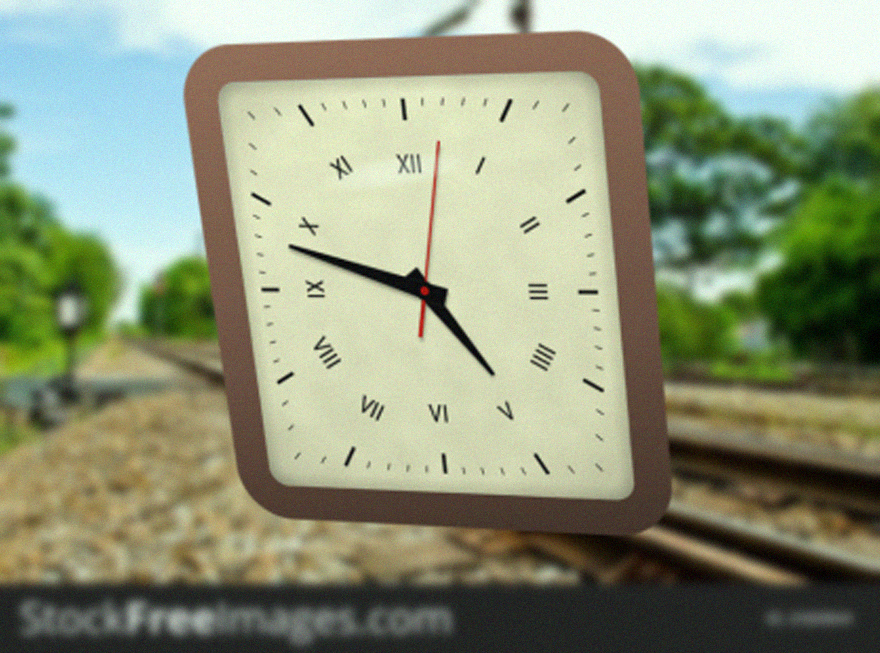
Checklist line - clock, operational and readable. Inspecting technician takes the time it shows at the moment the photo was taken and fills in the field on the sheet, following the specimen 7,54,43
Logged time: 4,48,02
